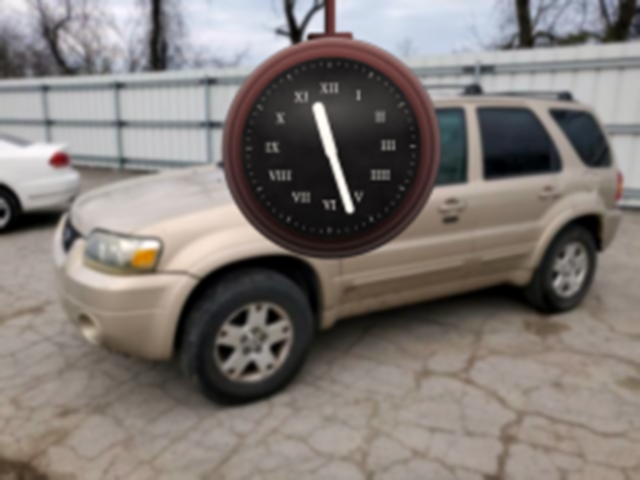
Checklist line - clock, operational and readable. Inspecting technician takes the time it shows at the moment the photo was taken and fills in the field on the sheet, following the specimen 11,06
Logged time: 11,27
